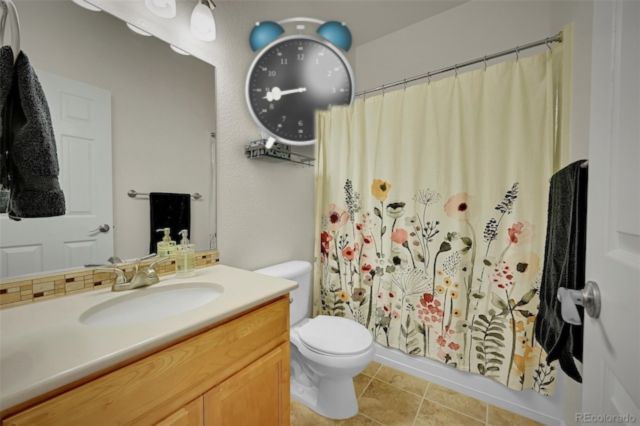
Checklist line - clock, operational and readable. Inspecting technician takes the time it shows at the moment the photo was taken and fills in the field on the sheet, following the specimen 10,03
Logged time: 8,43
